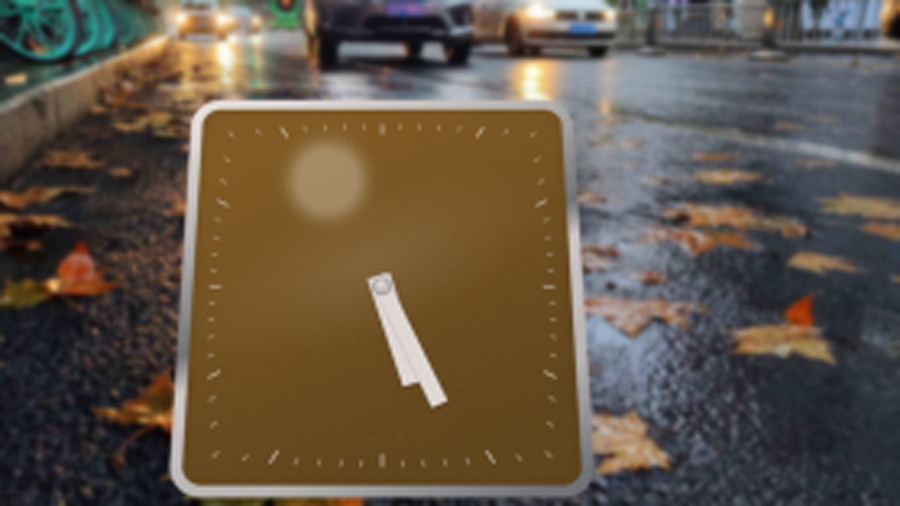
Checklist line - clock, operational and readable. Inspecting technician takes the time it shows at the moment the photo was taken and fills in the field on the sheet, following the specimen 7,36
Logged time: 5,26
